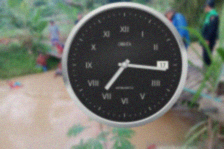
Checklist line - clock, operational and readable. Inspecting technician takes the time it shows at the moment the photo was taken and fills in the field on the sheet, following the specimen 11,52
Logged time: 7,16
